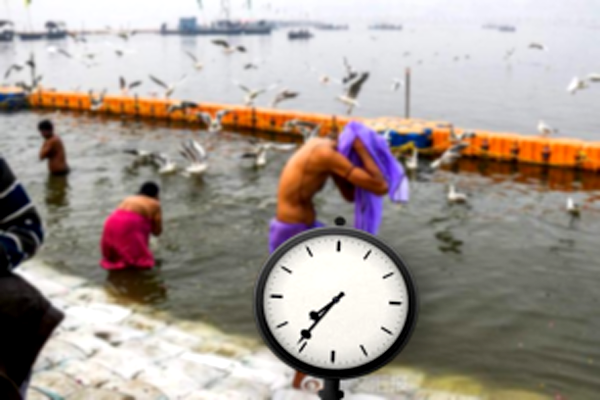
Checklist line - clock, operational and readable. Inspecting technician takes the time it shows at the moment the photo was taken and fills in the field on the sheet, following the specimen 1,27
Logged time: 7,36
